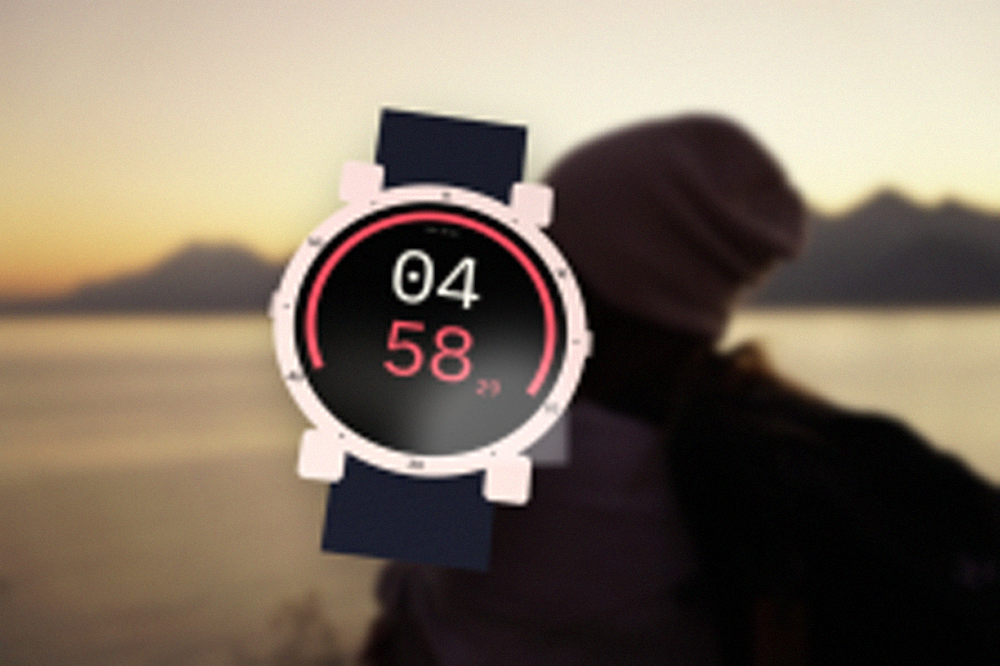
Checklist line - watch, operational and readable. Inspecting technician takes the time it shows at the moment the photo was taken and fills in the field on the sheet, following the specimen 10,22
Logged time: 4,58
